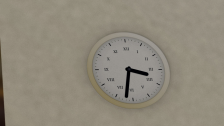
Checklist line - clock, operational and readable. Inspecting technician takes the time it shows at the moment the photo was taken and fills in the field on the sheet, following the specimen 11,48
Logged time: 3,32
